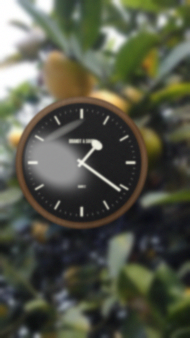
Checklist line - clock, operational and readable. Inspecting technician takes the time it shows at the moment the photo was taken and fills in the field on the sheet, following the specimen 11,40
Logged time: 1,21
